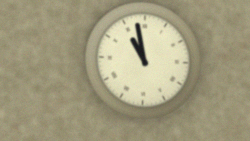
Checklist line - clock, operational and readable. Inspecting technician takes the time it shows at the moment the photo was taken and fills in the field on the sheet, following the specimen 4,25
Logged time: 10,58
